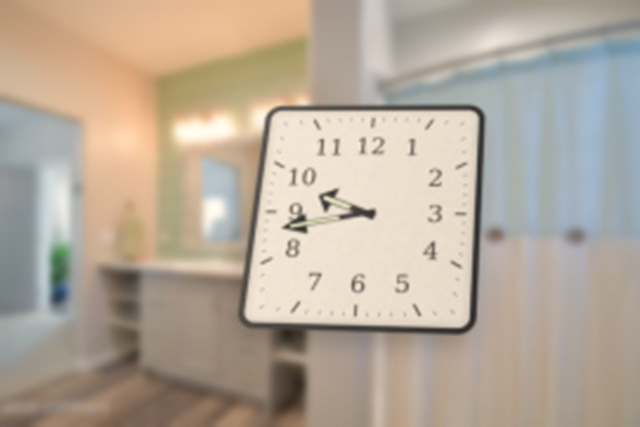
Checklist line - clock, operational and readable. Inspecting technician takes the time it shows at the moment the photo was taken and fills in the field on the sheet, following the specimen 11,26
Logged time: 9,43
